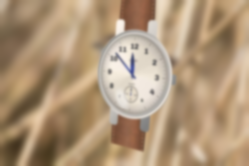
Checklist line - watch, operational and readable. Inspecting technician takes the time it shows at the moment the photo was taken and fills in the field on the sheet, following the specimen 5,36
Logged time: 11,52
